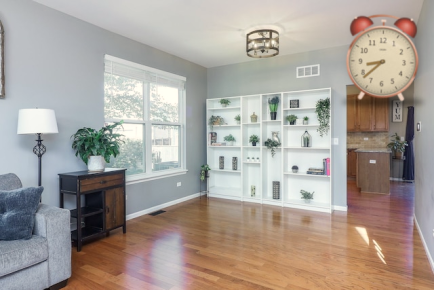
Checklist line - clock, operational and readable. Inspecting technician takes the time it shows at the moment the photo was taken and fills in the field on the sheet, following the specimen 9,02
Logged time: 8,38
